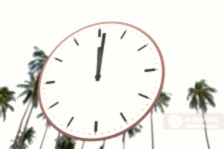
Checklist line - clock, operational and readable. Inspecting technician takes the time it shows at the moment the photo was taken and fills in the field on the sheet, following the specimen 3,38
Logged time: 12,01
